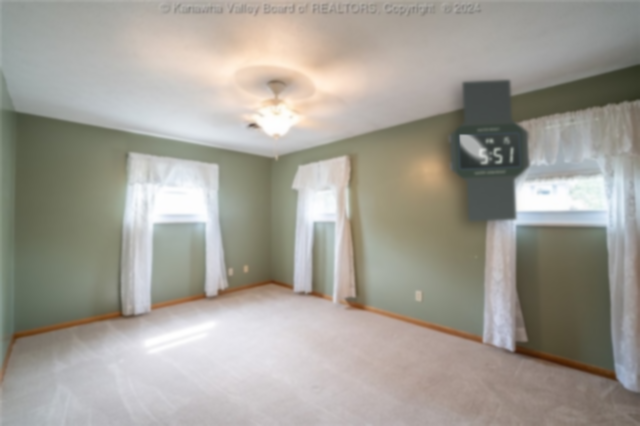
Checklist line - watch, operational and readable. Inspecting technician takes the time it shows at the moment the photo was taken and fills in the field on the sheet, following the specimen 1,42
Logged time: 5,51
